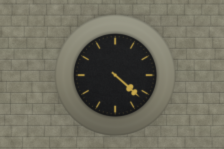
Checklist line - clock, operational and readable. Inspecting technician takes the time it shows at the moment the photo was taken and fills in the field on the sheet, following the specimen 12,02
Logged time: 4,22
